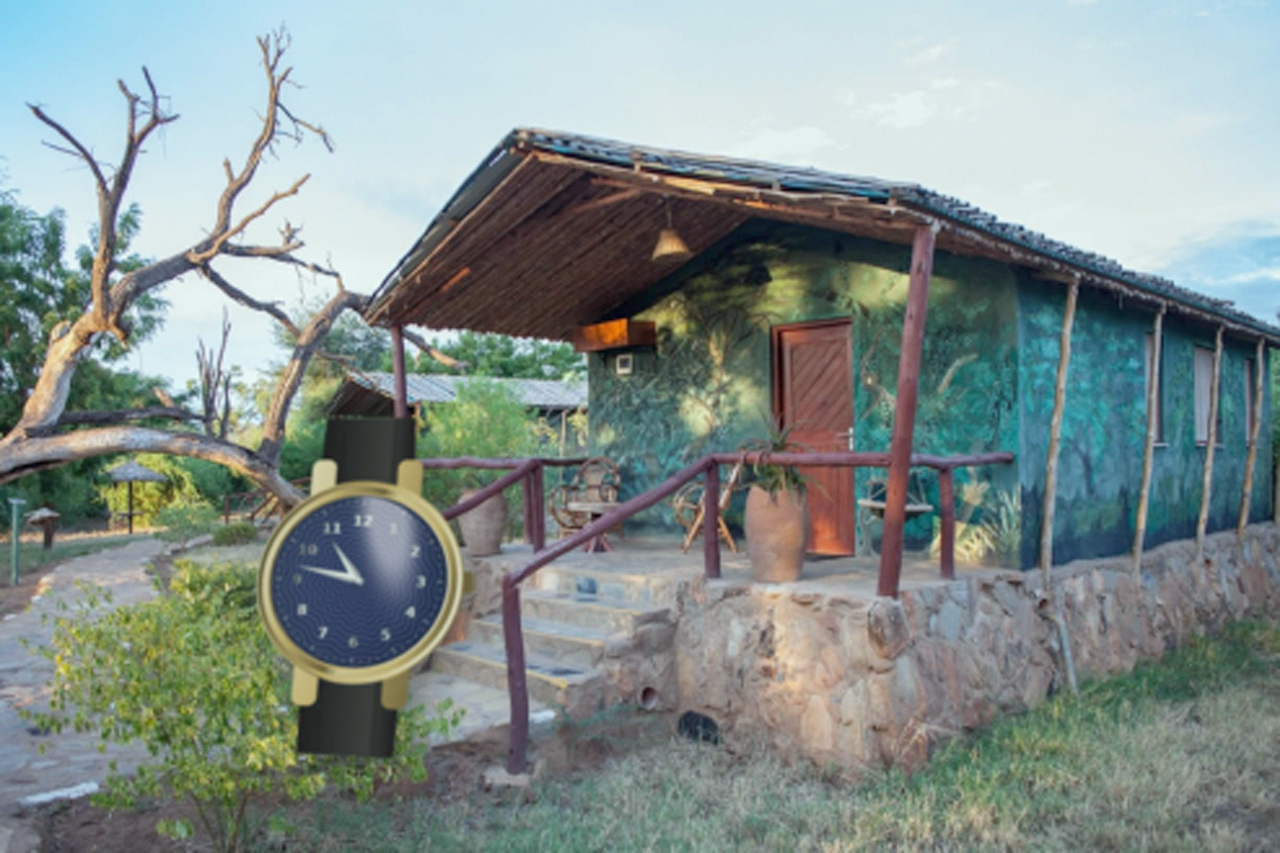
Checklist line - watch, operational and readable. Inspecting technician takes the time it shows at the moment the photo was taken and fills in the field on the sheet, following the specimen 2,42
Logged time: 10,47
